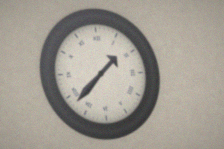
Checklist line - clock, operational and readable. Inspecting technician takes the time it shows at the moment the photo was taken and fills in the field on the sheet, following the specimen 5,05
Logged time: 1,38
